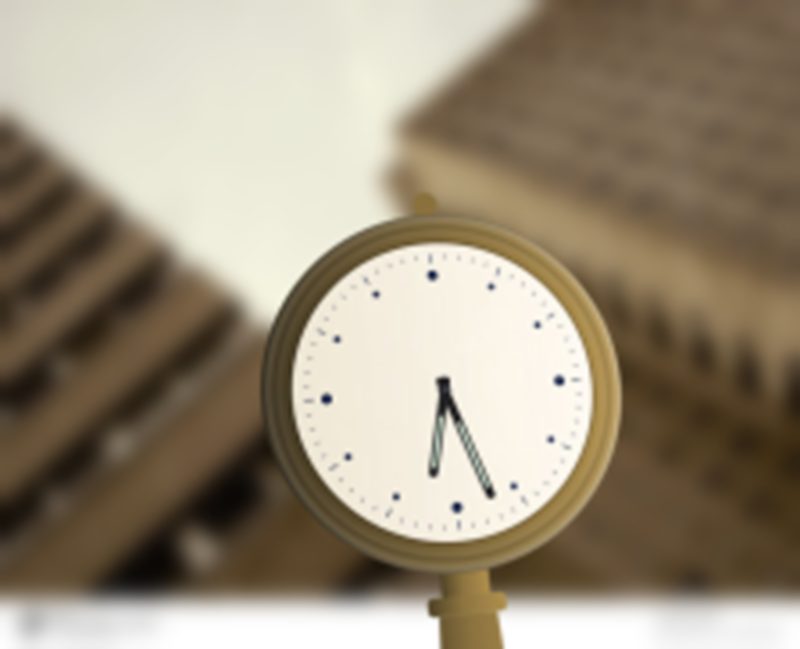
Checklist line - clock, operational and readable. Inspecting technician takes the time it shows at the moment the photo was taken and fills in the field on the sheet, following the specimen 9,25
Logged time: 6,27
